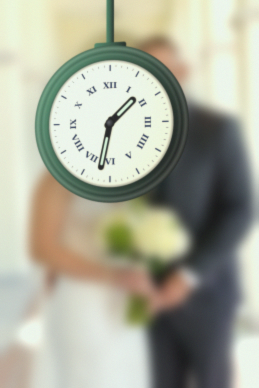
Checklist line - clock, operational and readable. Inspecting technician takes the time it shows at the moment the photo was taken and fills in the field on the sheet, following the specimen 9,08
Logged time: 1,32
